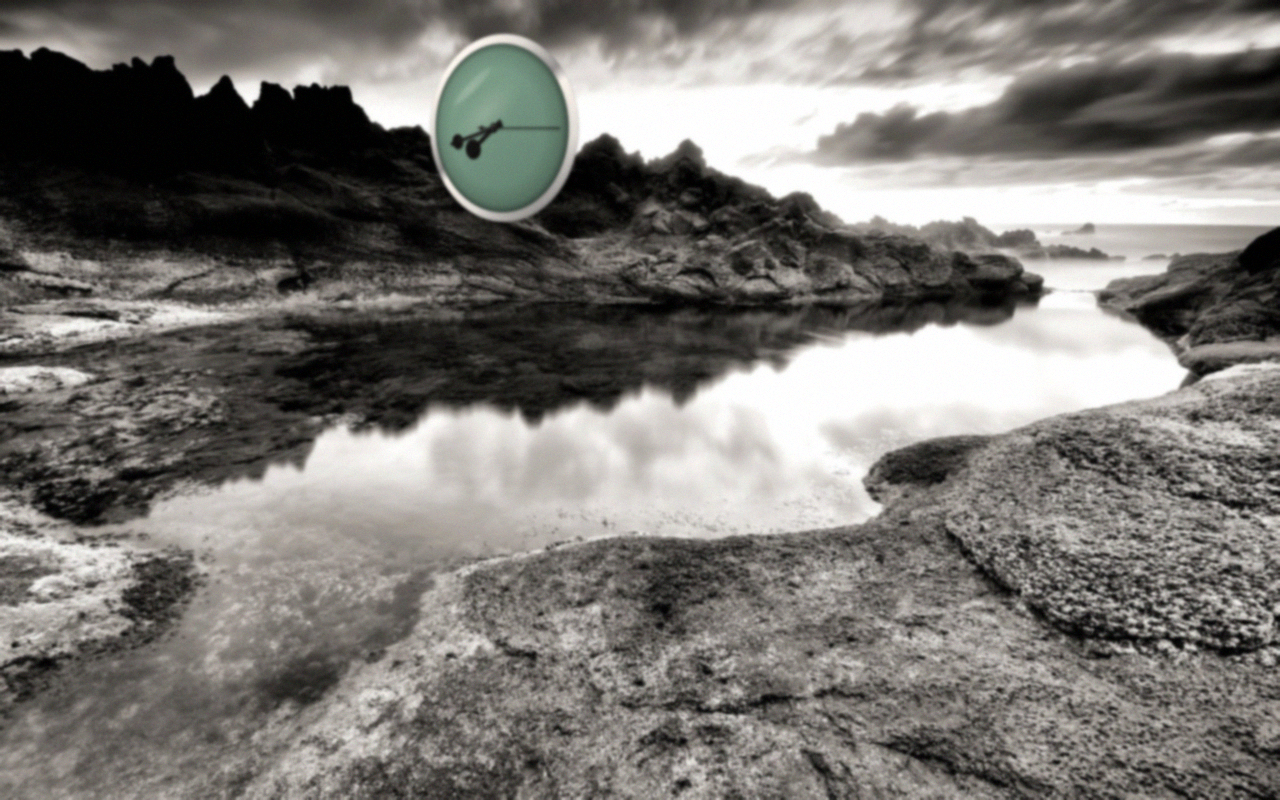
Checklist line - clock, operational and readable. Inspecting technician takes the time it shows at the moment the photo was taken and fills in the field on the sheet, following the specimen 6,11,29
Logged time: 7,42,15
